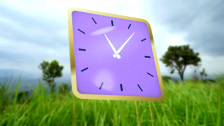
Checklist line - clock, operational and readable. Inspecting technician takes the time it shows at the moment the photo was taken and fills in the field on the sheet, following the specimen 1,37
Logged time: 11,07
